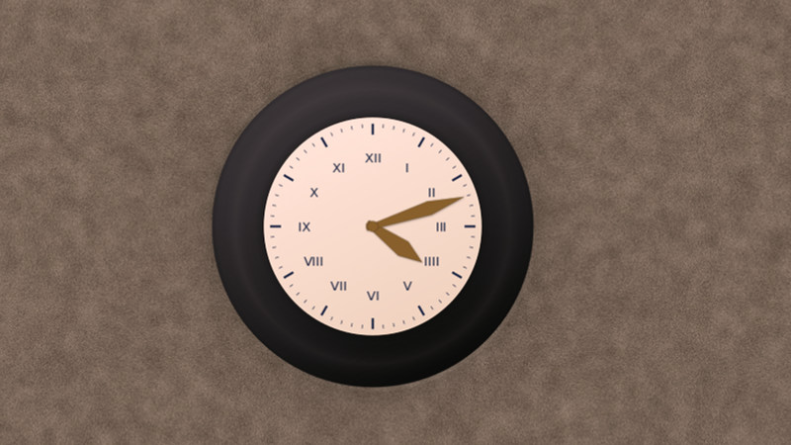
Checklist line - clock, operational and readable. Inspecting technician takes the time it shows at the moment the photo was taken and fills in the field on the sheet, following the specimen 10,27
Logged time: 4,12
